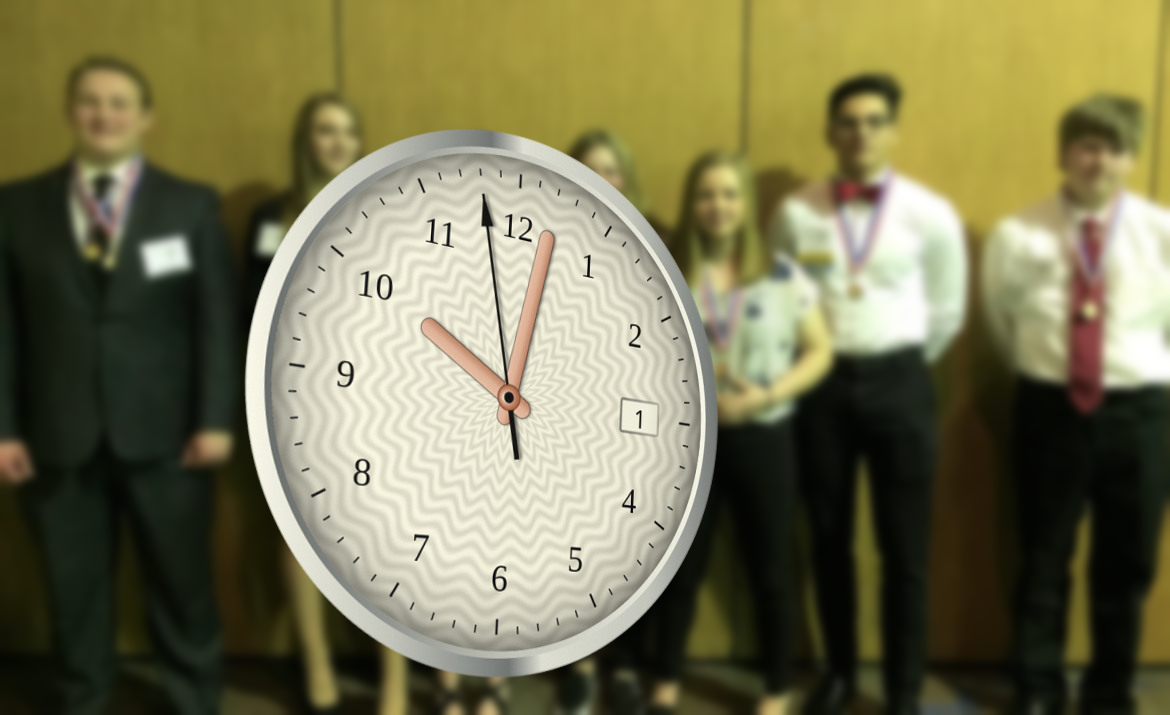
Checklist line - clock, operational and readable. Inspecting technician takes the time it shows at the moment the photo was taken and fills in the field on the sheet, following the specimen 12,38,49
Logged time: 10,01,58
